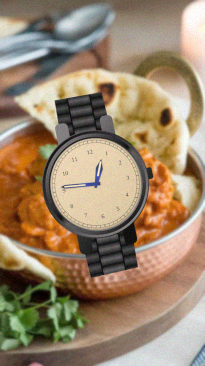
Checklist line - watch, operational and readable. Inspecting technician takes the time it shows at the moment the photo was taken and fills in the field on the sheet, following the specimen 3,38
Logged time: 12,46
